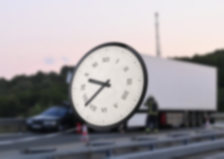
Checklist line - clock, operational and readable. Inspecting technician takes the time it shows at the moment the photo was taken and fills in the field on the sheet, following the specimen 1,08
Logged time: 9,38
